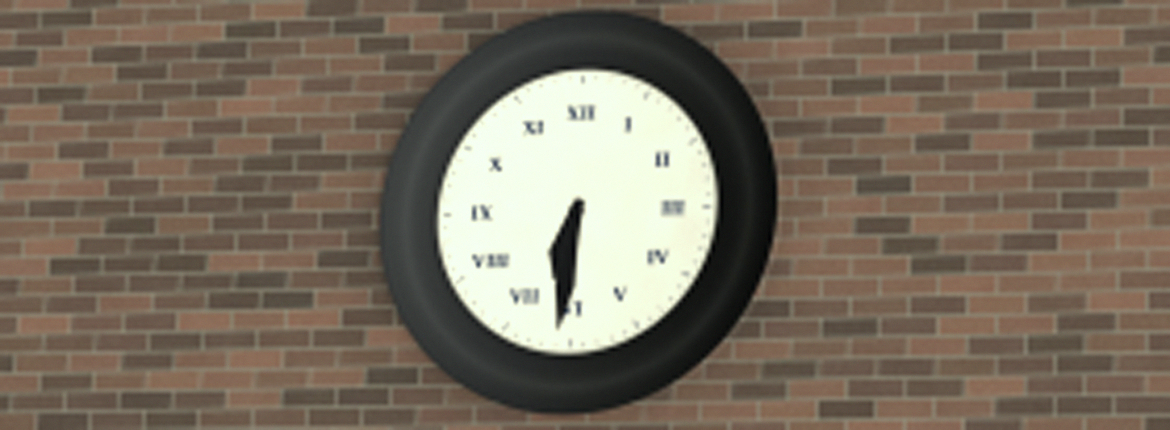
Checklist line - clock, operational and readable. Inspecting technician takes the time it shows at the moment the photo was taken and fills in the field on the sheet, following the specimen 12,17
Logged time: 6,31
